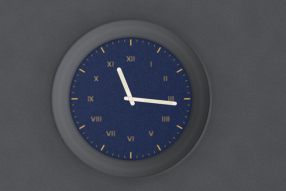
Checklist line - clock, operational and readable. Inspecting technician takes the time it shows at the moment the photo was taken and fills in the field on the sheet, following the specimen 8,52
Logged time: 11,16
